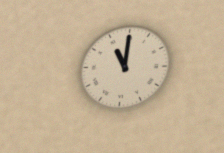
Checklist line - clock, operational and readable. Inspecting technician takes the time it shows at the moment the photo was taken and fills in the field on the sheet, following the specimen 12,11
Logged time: 11,00
